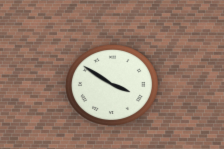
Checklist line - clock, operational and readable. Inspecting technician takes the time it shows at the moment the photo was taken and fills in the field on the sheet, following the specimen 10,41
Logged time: 3,51
